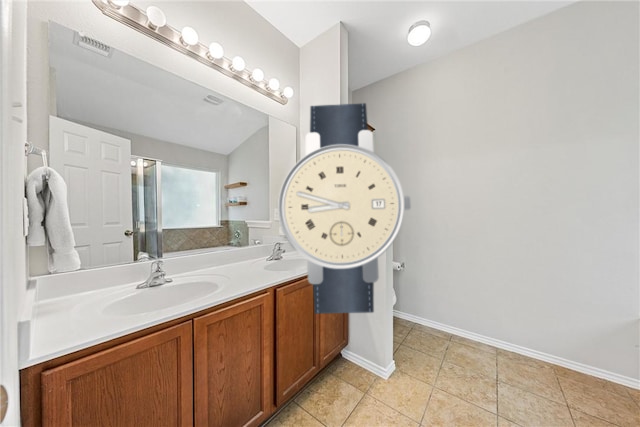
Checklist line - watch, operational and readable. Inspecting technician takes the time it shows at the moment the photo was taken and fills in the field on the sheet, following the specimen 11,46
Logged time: 8,48
